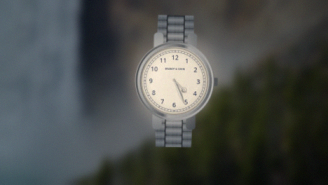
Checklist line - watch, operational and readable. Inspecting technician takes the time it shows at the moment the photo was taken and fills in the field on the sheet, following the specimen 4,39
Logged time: 4,26
